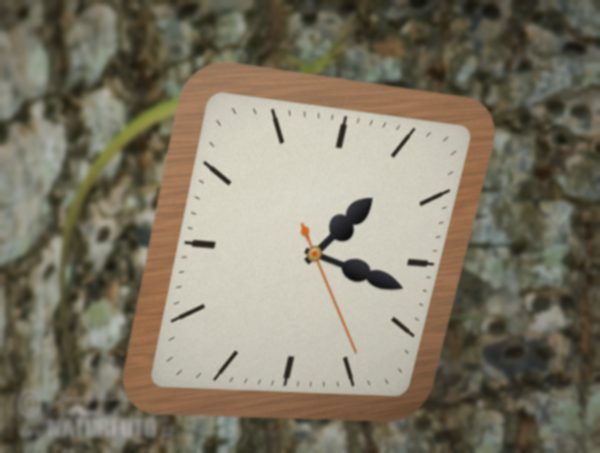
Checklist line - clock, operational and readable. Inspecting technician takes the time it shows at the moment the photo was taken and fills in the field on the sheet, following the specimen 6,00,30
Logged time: 1,17,24
